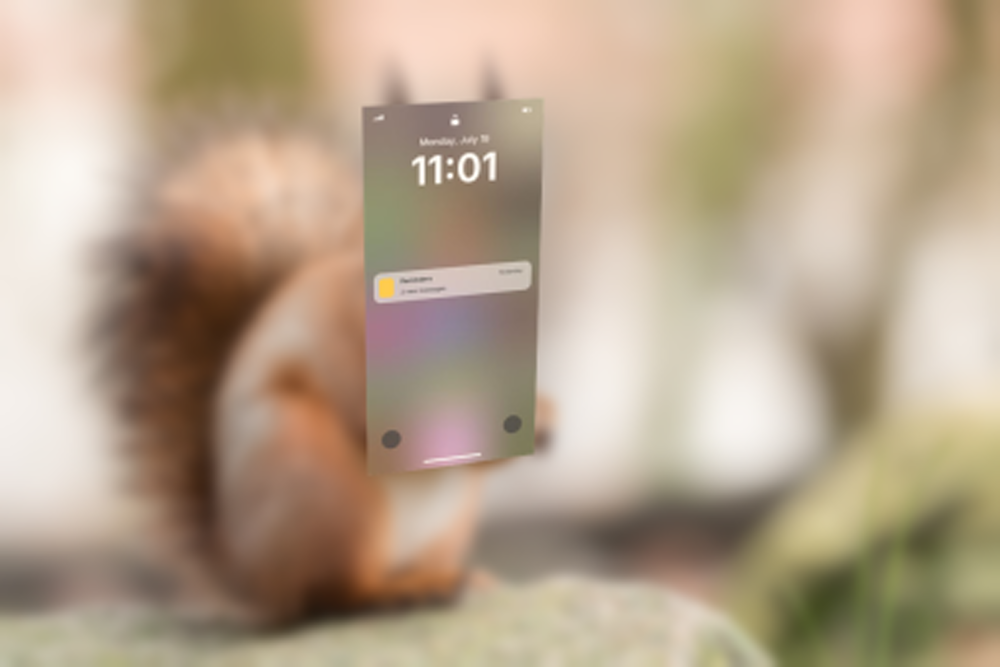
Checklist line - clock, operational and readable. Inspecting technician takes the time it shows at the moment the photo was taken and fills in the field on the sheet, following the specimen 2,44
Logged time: 11,01
